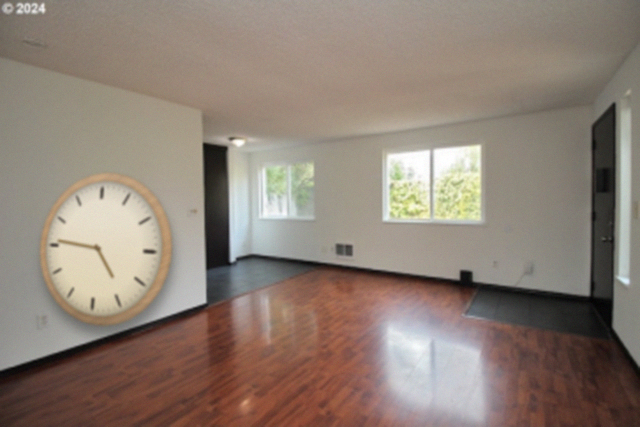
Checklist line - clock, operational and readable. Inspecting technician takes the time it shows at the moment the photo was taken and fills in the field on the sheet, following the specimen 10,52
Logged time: 4,46
